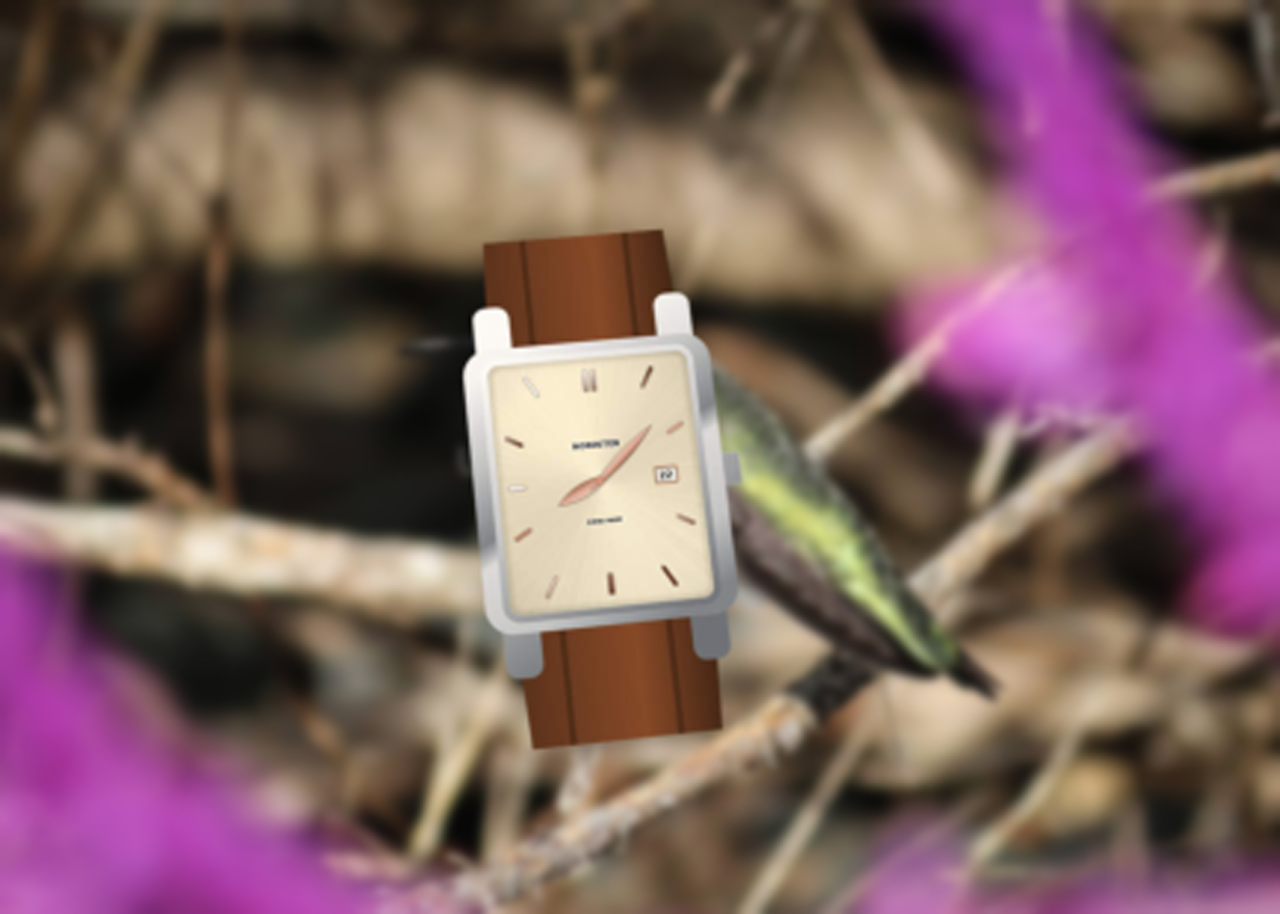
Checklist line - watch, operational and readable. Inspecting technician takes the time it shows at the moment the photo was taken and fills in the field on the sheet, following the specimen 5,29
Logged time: 8,08
